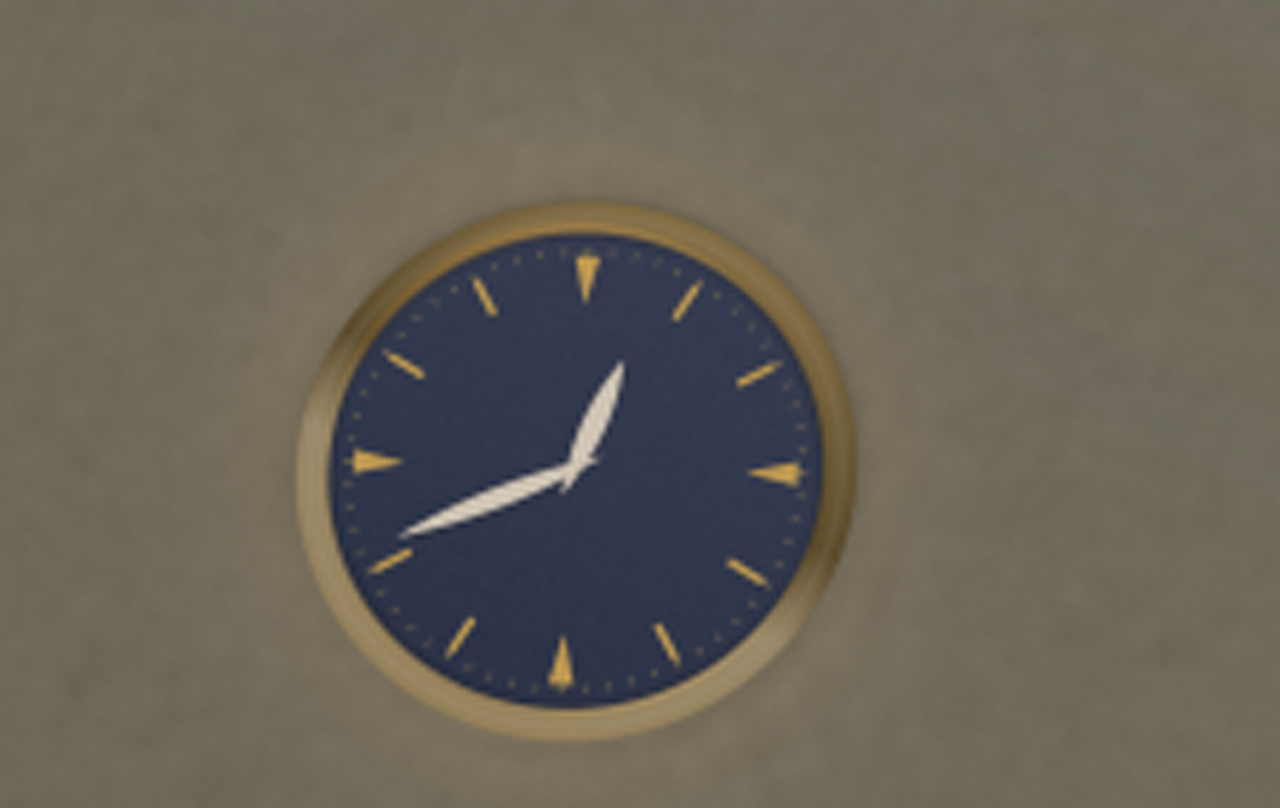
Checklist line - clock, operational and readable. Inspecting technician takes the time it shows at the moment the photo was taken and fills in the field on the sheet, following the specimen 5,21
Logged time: 12,41
